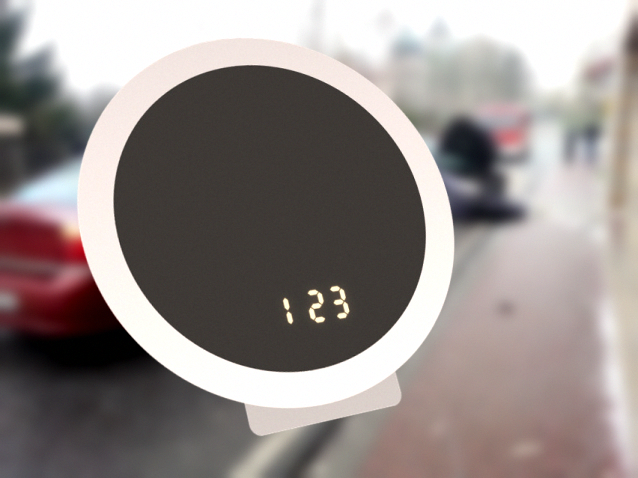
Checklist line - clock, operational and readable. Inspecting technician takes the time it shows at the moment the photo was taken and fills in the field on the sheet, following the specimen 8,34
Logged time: 1,23
